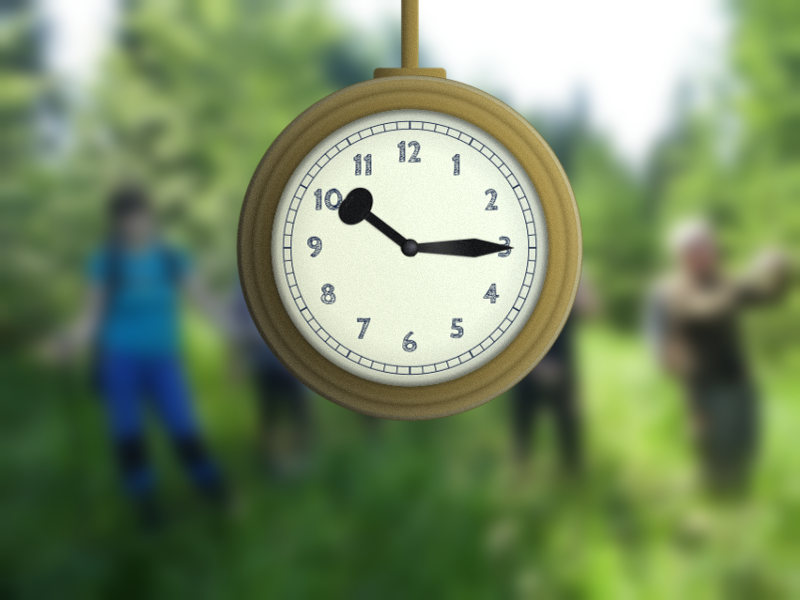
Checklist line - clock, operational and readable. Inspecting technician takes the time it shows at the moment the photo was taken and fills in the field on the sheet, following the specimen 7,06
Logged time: 10,15
